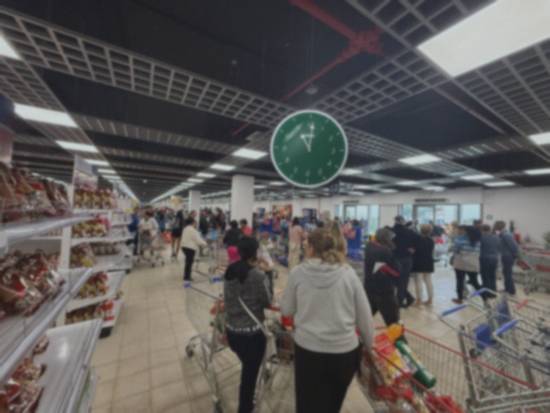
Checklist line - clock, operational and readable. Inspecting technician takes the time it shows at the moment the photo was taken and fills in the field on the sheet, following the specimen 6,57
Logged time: 11,01
